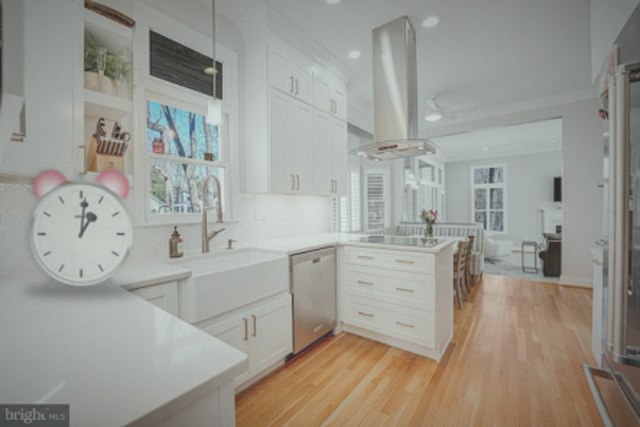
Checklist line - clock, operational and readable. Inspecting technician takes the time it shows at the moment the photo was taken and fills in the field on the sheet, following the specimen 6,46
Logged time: 1,01
